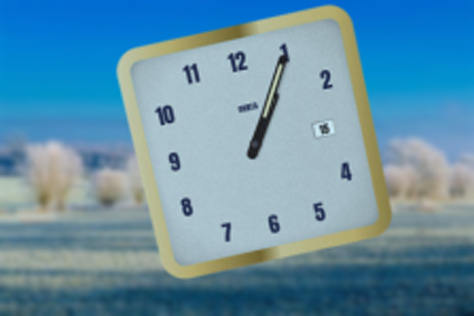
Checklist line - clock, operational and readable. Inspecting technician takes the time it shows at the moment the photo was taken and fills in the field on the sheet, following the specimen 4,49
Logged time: 1,05
